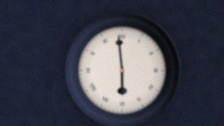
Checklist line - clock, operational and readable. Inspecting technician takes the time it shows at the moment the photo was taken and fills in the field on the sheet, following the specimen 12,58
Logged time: 5,59
